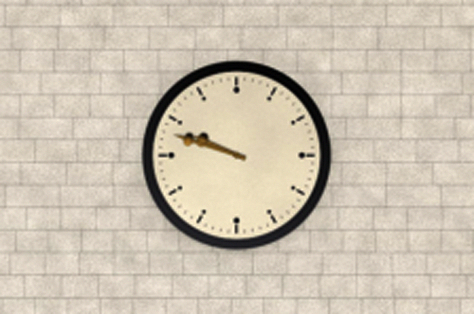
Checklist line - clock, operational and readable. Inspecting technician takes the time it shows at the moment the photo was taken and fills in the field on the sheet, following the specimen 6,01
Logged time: 9,48
